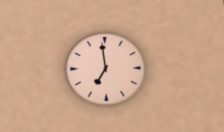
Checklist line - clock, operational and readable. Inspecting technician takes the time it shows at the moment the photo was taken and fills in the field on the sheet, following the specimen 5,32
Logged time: 6,59
